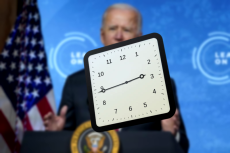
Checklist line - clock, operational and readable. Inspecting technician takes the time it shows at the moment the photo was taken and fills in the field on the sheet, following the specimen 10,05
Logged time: 2,44
